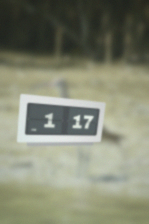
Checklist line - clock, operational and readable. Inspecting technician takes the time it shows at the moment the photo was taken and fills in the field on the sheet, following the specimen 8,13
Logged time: 1,17
